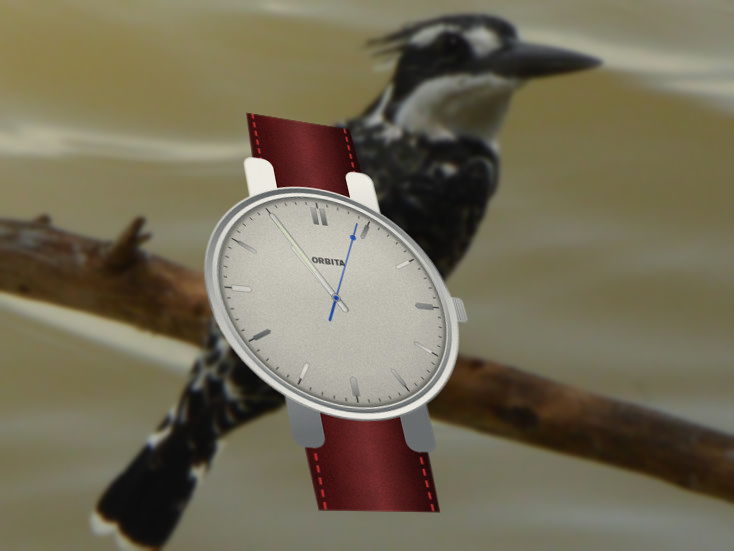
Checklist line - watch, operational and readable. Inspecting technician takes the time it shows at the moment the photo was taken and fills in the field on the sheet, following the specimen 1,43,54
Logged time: 10,55,04
